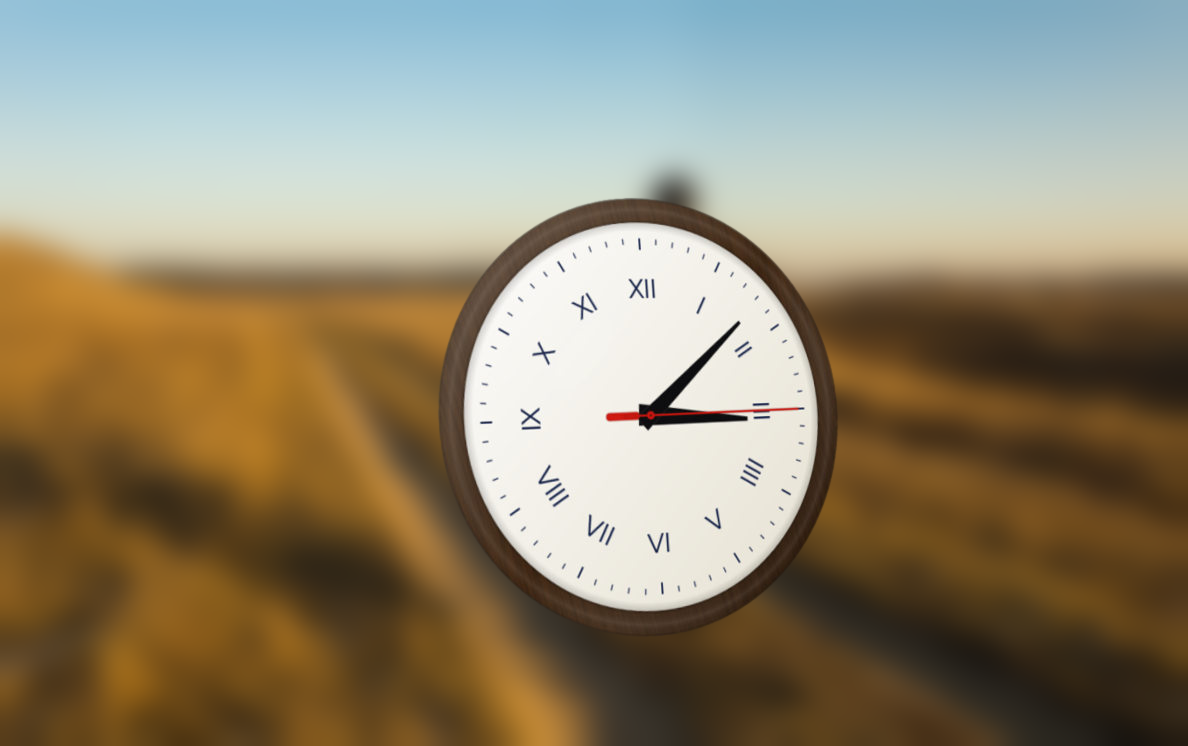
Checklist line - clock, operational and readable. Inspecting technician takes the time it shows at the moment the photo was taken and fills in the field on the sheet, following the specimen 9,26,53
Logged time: 3,08,15
